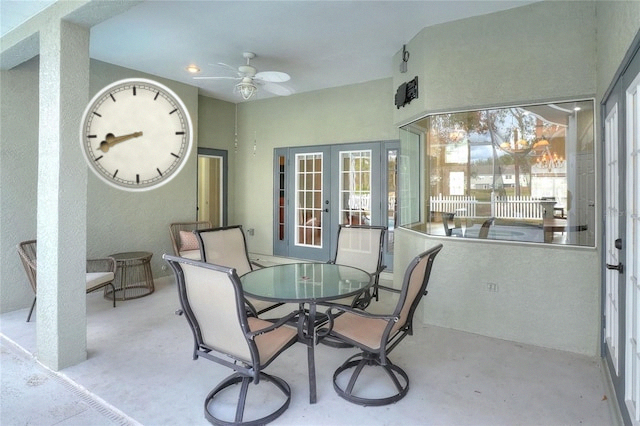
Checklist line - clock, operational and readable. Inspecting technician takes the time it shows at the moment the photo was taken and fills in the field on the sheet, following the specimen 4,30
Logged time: 8,42
